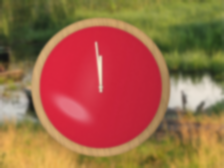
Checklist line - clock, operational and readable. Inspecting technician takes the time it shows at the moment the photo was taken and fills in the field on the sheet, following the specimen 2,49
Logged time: 11,59
